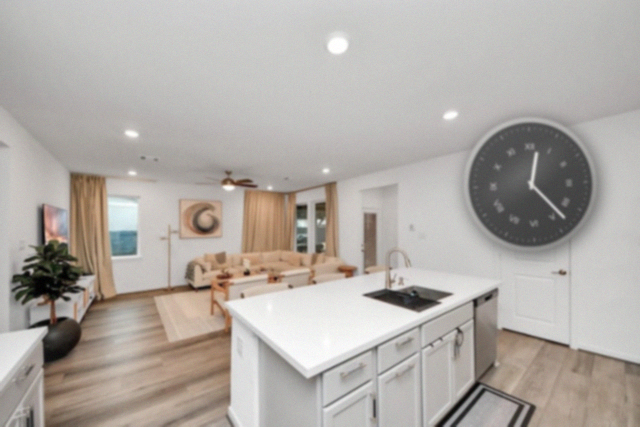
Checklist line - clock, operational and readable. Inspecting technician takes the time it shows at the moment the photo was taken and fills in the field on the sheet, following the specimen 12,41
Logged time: 12,23
